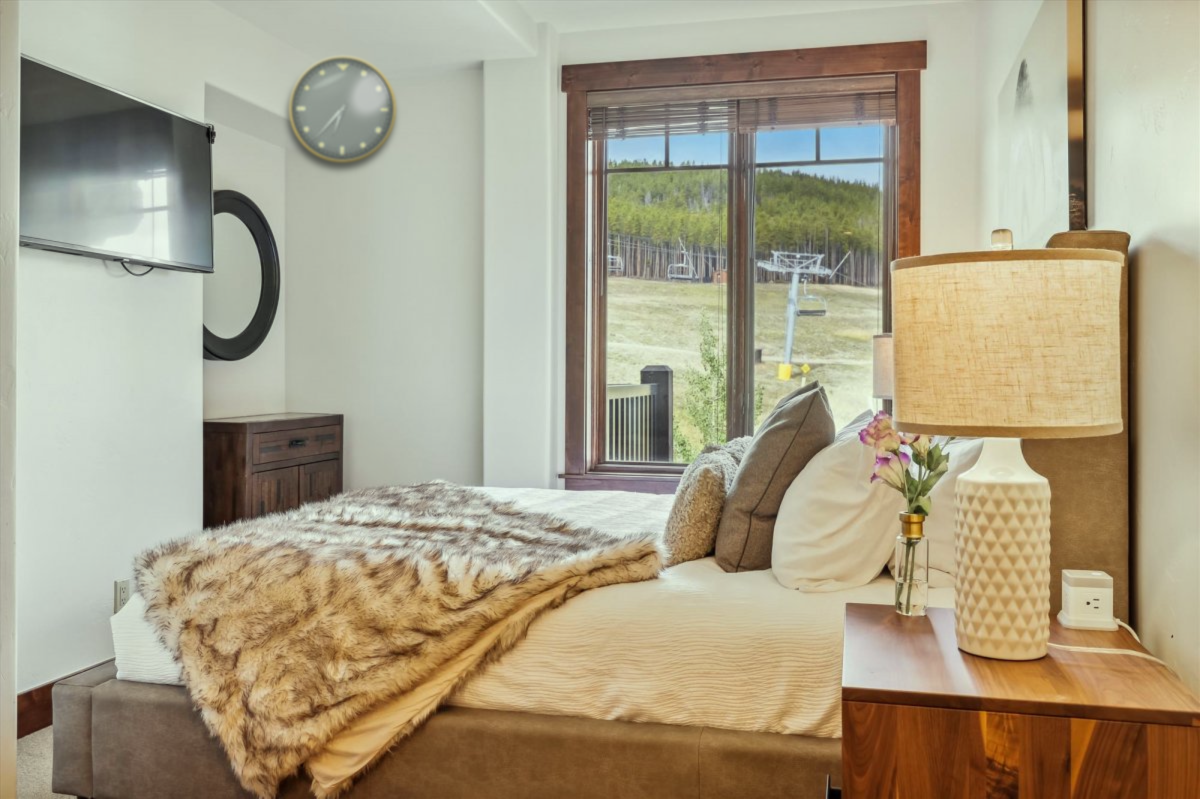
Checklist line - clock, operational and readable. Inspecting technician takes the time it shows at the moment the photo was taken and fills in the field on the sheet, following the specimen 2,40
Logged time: 6,37
